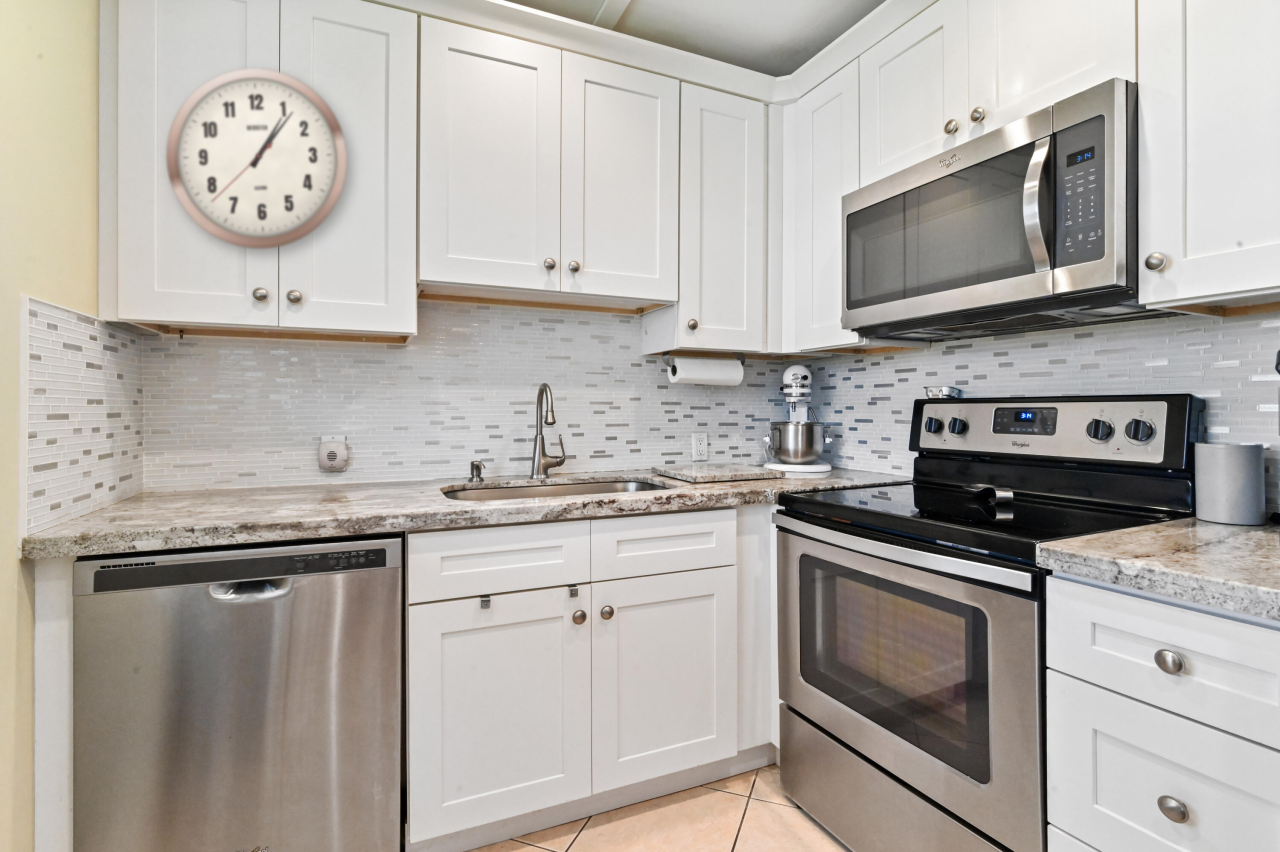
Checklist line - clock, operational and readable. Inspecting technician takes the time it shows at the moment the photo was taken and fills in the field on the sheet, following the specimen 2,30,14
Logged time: 1,06,38
